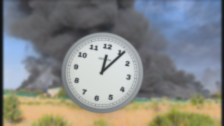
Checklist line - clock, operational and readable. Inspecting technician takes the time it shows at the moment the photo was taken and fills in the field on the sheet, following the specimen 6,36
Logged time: 12,06
